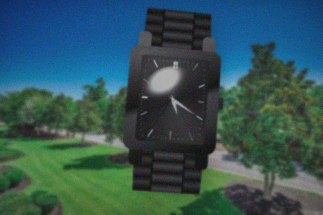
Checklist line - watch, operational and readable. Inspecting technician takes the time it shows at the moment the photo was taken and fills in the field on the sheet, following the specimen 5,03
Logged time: 5,20
